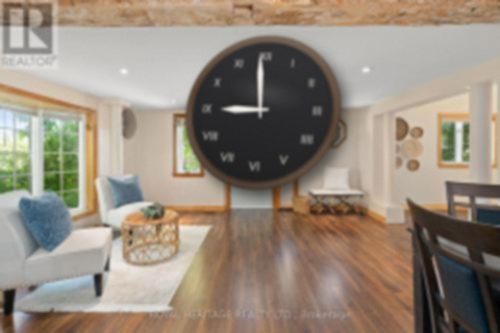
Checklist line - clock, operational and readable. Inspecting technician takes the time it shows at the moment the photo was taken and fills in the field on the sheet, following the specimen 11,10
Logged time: 8,59
